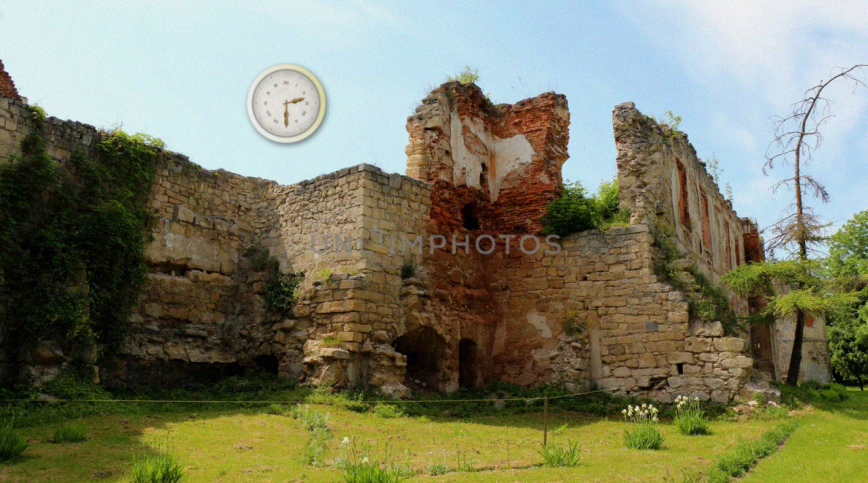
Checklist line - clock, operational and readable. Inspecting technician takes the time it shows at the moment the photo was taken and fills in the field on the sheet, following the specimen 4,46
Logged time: 2,30
